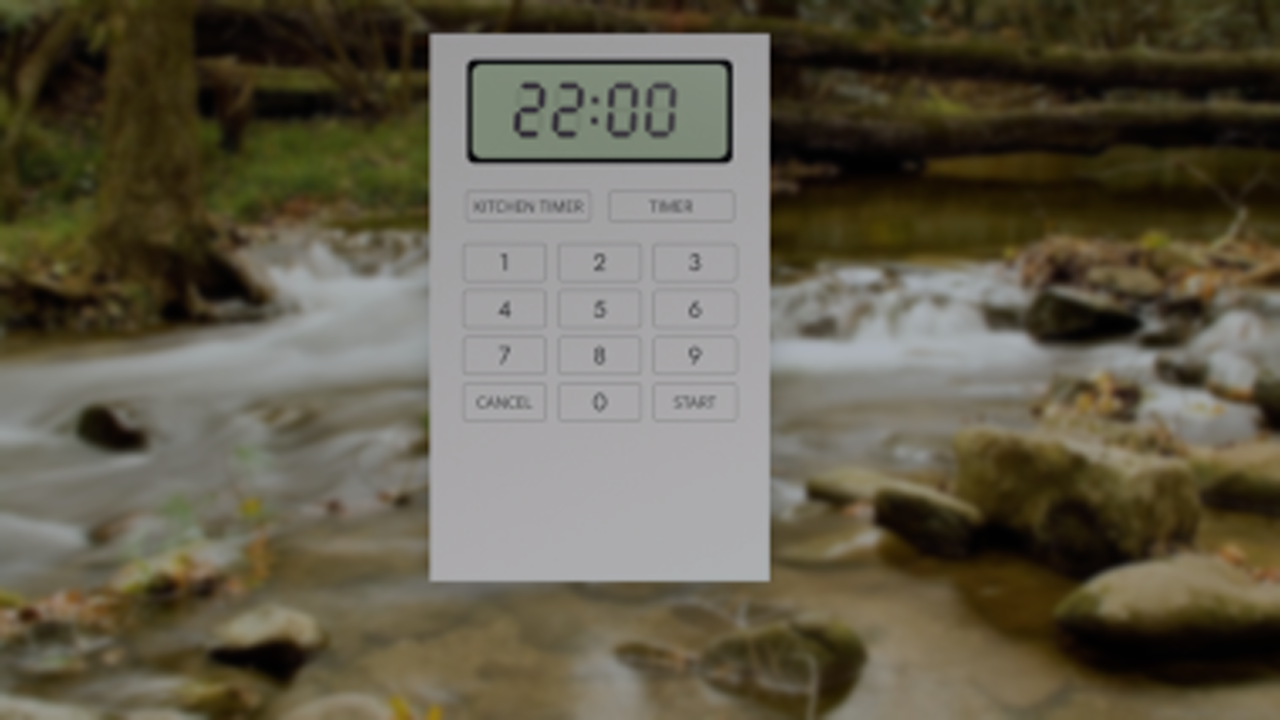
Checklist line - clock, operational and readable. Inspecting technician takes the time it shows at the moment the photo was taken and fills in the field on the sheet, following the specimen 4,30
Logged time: 22,00
